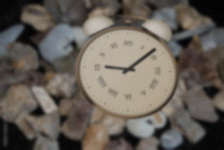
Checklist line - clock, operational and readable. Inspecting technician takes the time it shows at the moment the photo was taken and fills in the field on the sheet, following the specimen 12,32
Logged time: 9,08
